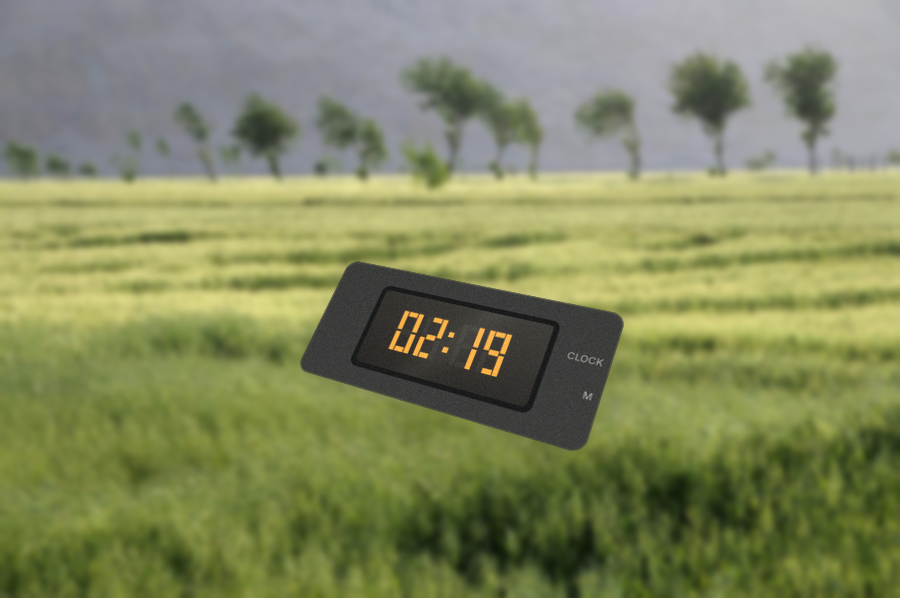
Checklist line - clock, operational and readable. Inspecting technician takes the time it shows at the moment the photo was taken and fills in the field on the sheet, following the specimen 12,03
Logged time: 2,19
